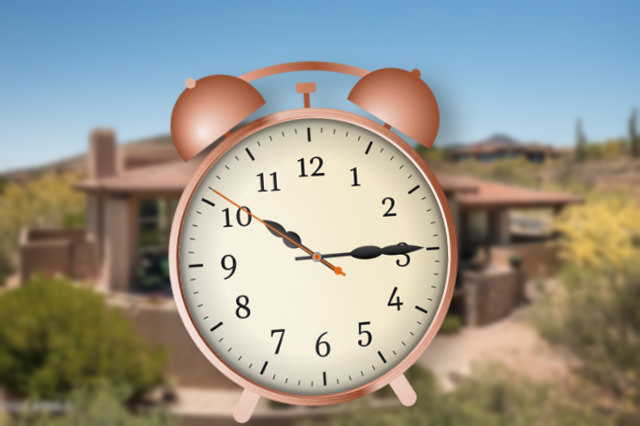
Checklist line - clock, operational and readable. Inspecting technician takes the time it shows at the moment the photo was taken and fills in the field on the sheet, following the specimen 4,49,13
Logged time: 10,14,51
